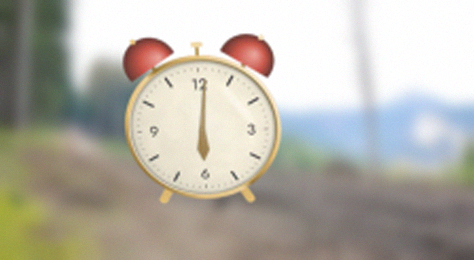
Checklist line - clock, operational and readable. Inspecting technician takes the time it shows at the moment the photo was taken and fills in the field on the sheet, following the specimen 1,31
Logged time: 6,01
